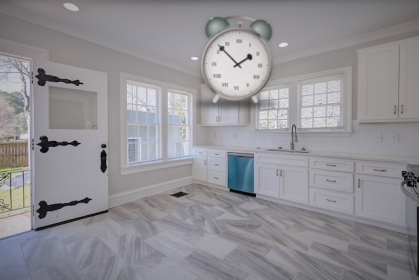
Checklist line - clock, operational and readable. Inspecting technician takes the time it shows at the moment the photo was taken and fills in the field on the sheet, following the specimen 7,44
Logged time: 1,52
